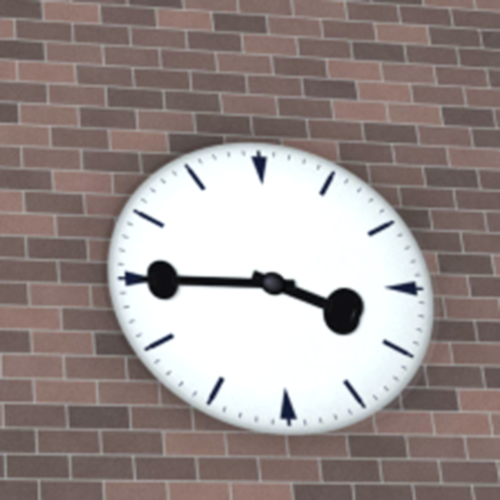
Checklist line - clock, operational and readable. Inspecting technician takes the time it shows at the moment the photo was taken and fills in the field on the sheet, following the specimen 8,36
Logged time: 3,45
